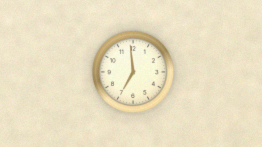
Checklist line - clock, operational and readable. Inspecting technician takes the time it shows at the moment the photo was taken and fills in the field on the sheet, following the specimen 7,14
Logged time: 6,59
